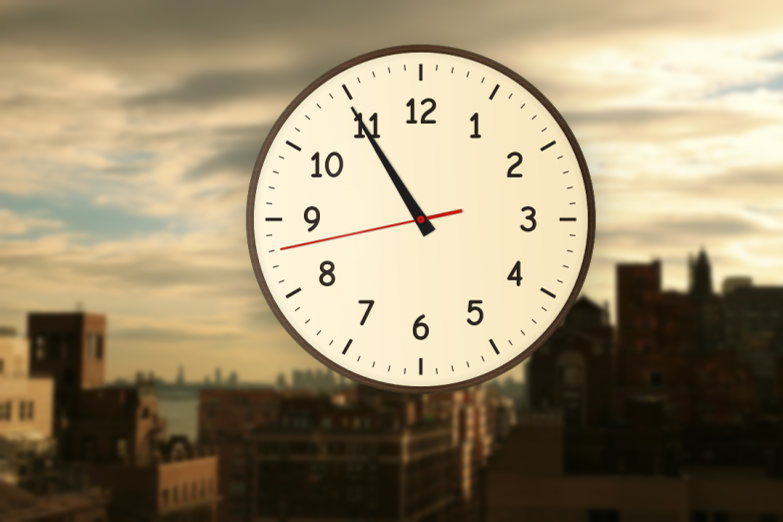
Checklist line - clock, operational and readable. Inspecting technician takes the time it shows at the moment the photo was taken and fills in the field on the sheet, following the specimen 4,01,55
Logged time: 10,54,43
